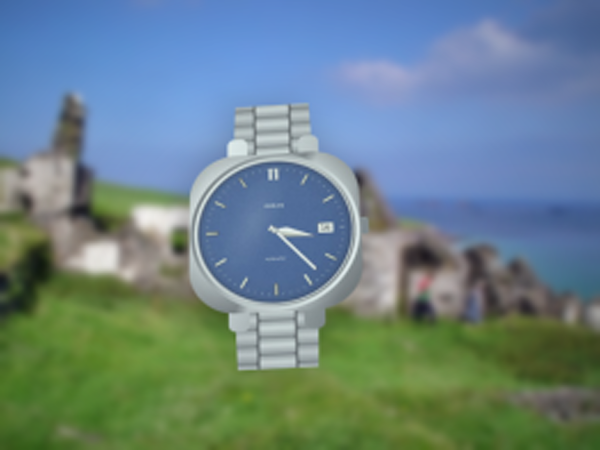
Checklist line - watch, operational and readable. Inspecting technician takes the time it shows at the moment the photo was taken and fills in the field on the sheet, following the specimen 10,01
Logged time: 3,23
